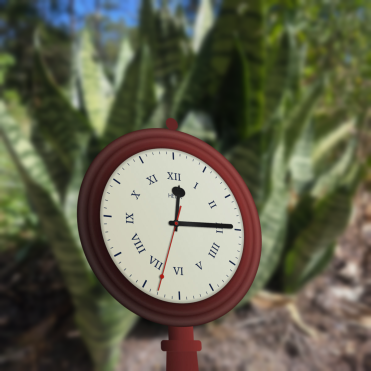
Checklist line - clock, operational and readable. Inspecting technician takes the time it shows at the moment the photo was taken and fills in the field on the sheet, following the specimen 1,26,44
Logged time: 12,14,33
